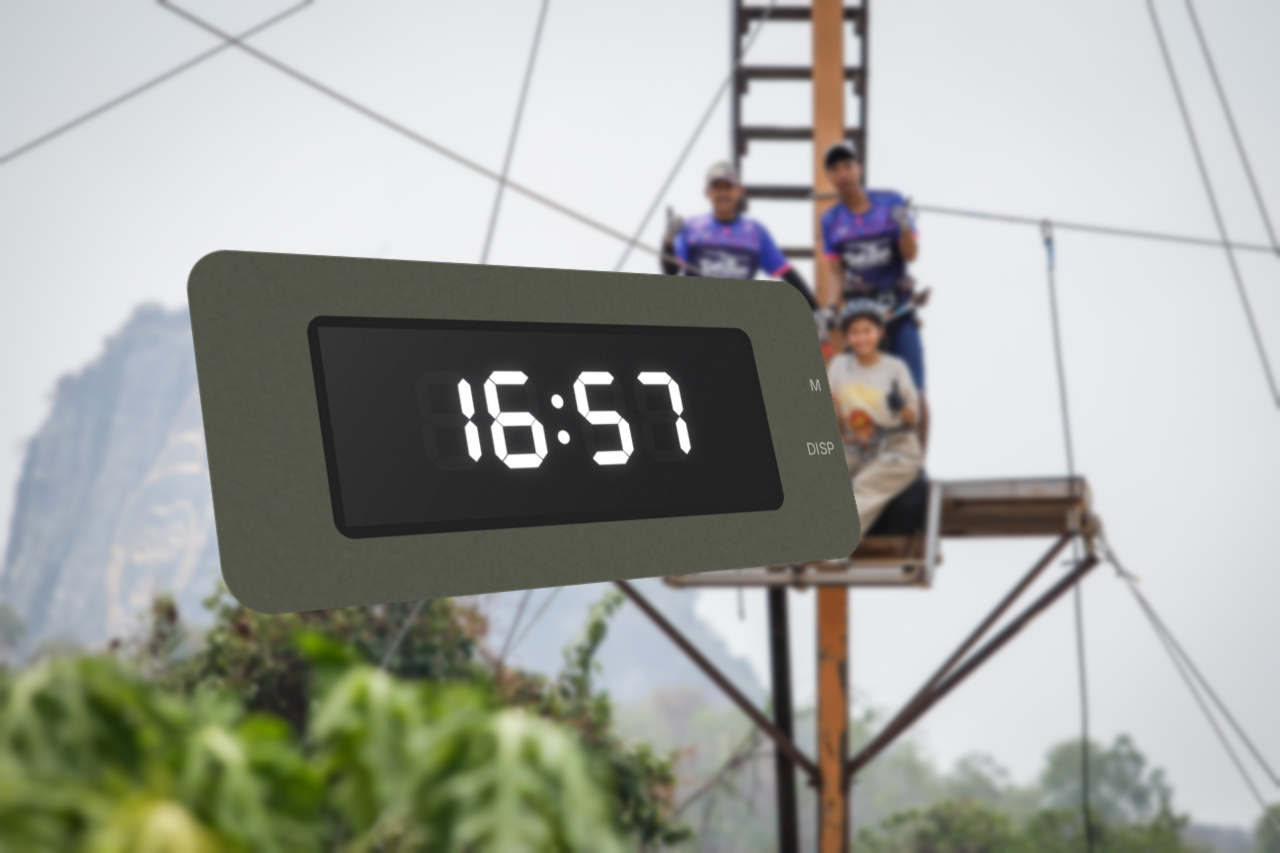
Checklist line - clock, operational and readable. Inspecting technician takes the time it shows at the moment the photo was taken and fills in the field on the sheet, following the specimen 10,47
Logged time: 16,57
